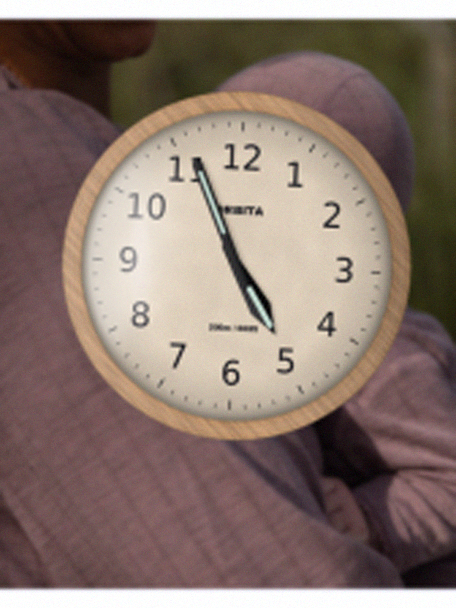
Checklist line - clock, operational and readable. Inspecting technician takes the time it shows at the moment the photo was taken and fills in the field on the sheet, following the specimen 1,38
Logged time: 4,56
